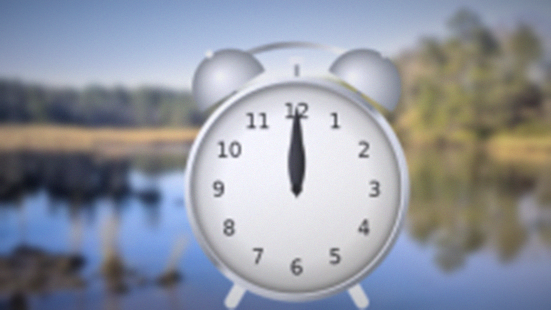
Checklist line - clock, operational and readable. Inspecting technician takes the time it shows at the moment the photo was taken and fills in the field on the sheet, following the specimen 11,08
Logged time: 12,00
